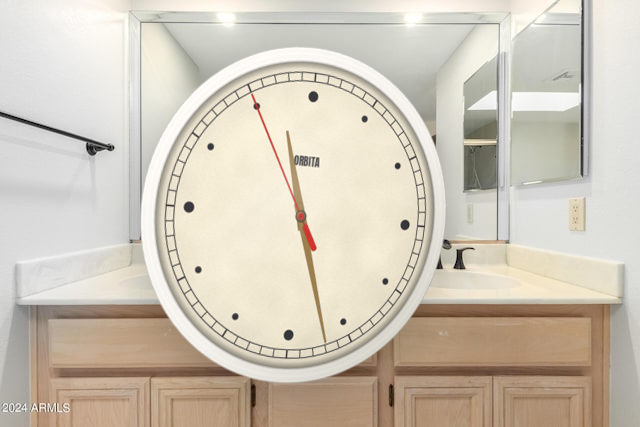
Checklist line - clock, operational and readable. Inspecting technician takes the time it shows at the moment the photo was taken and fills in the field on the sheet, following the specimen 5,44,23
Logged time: 11,26,55
